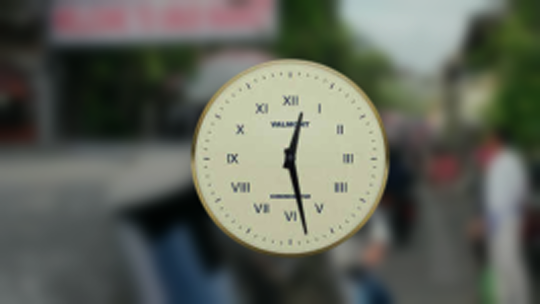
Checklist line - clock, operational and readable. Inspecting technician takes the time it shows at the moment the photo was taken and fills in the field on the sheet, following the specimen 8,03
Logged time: 12,28
